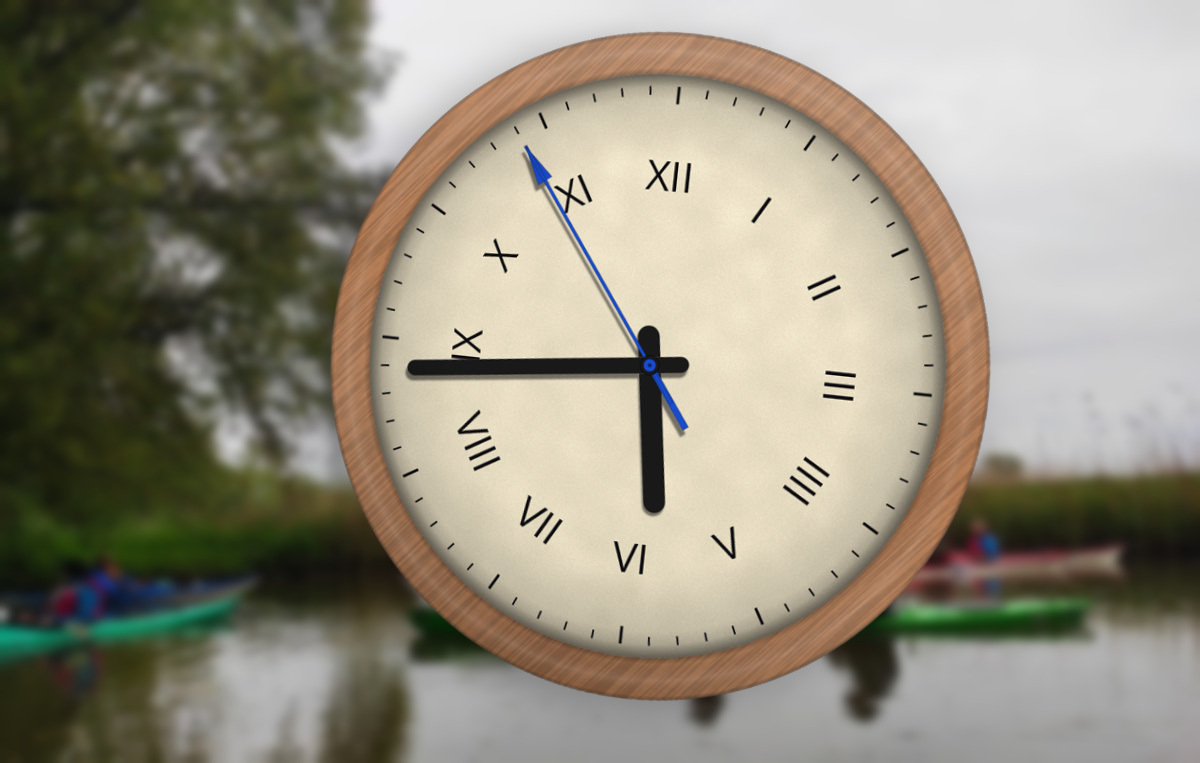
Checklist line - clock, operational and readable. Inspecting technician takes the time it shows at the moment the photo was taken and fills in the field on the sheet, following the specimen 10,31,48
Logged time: 5,43,54
